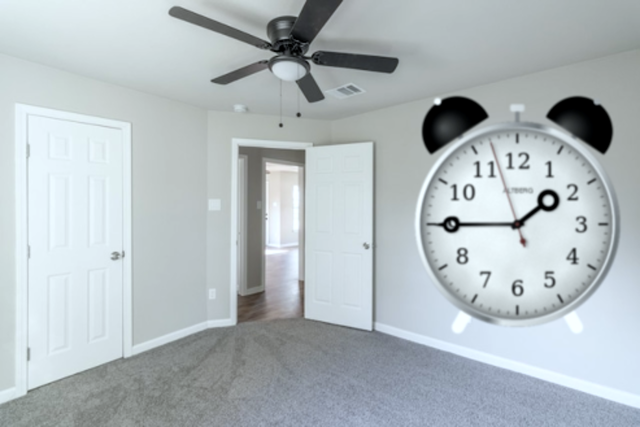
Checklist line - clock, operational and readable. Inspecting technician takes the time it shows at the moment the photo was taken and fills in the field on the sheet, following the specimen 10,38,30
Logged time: 1,44,57
